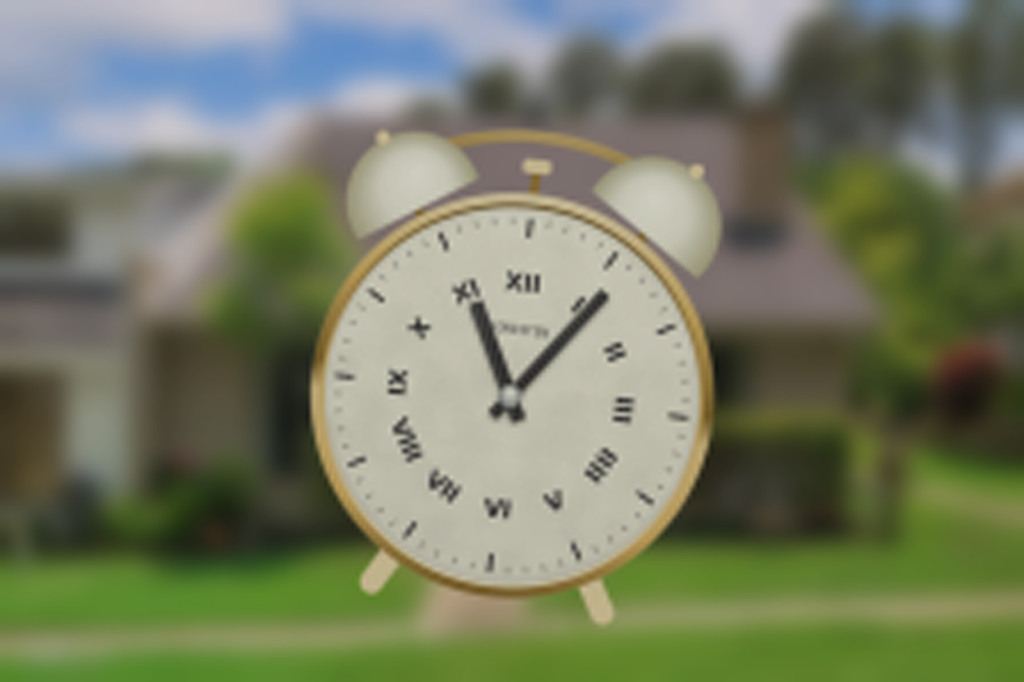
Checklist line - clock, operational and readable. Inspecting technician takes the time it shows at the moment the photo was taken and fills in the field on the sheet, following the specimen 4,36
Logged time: 11,06
